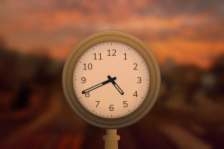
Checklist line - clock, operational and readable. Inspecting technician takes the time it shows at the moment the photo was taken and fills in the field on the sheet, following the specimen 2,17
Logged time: 4,41
